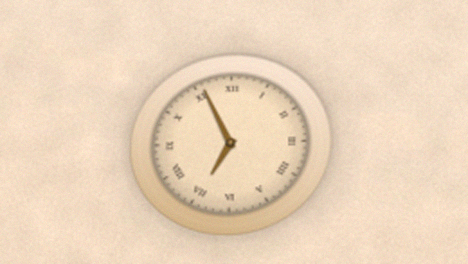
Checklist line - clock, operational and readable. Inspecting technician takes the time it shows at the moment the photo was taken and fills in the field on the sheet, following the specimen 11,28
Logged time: 6,56
